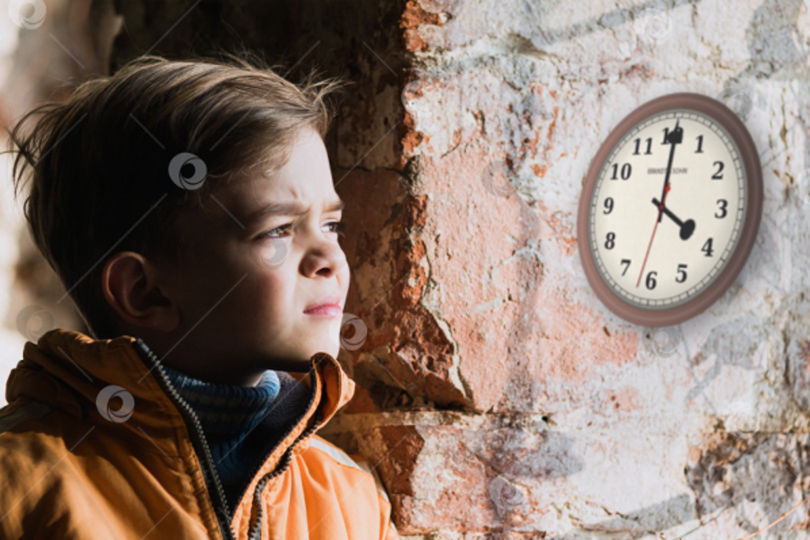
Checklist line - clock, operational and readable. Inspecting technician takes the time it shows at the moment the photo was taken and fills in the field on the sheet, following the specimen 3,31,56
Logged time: 4,00,32
